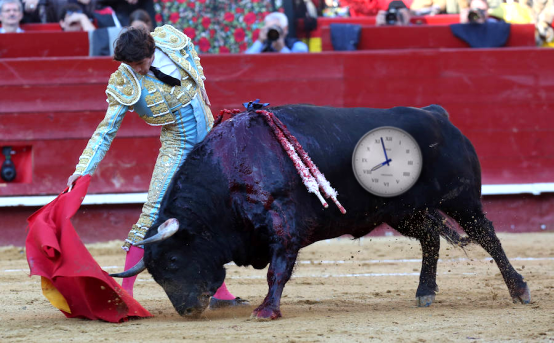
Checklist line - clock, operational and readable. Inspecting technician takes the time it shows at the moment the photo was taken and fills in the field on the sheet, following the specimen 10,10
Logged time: 7,57
